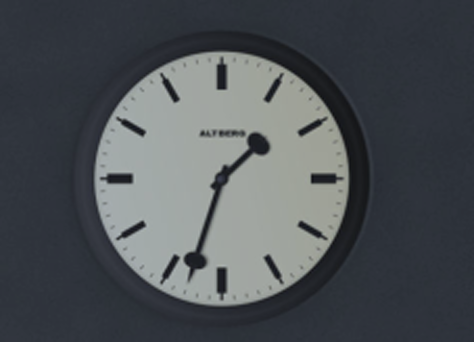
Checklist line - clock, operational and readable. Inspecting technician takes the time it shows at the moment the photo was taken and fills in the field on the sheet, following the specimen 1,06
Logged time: 1,33
